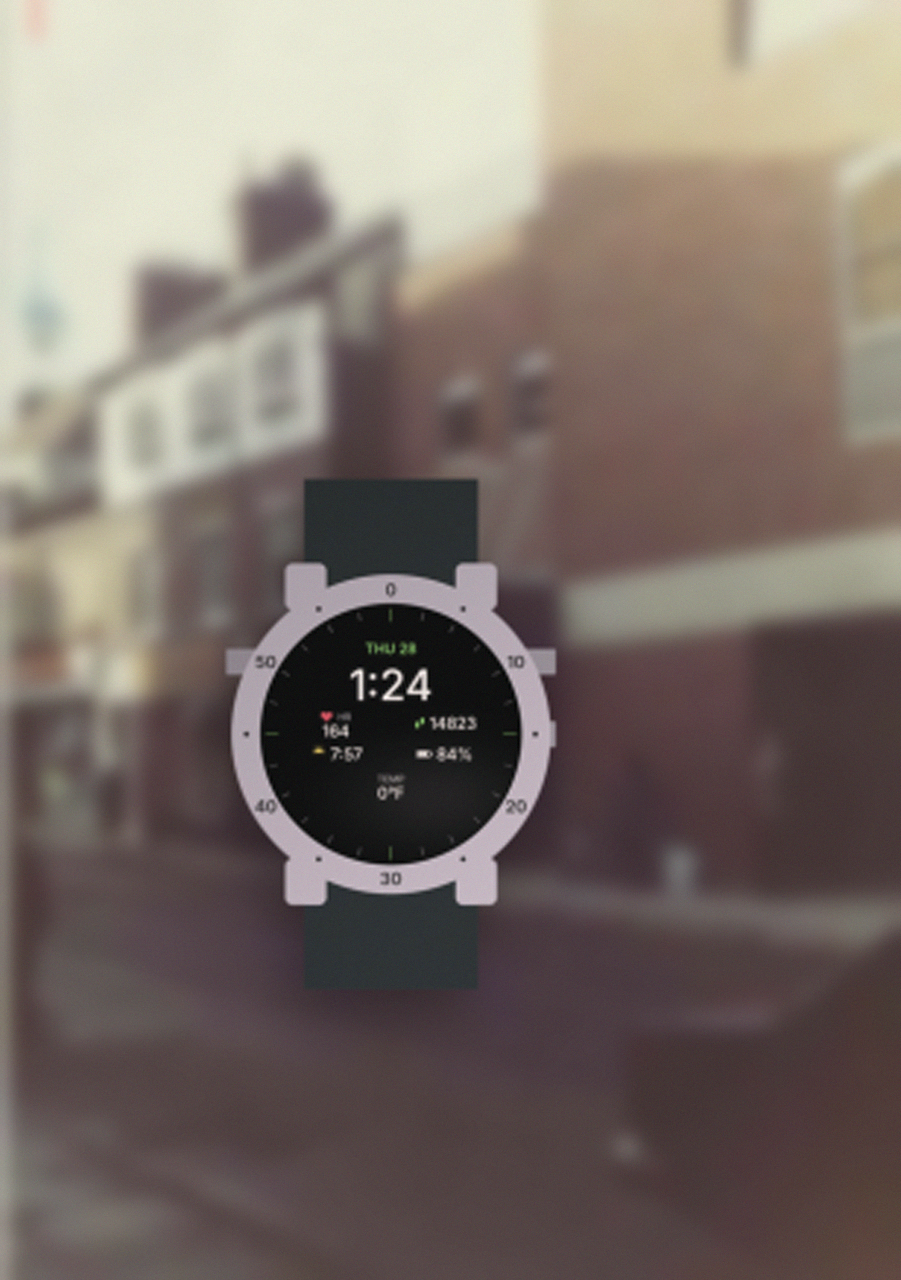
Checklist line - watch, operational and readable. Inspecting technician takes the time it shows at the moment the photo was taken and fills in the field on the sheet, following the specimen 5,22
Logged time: 1,24
